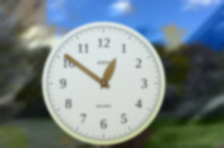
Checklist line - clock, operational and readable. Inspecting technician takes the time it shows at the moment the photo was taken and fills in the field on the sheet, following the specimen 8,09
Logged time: 12,51
